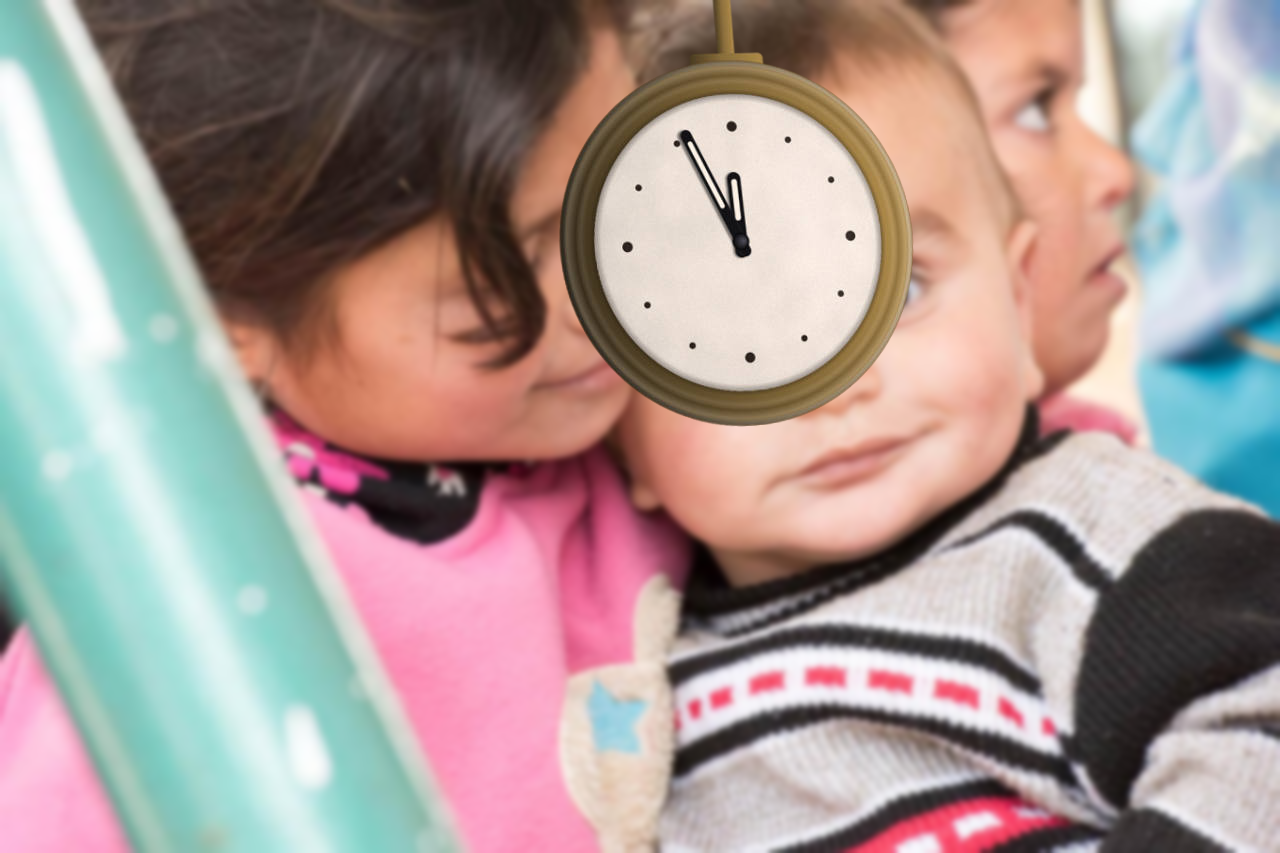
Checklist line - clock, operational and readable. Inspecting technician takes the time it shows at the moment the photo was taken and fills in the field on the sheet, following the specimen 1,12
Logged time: 11,56
